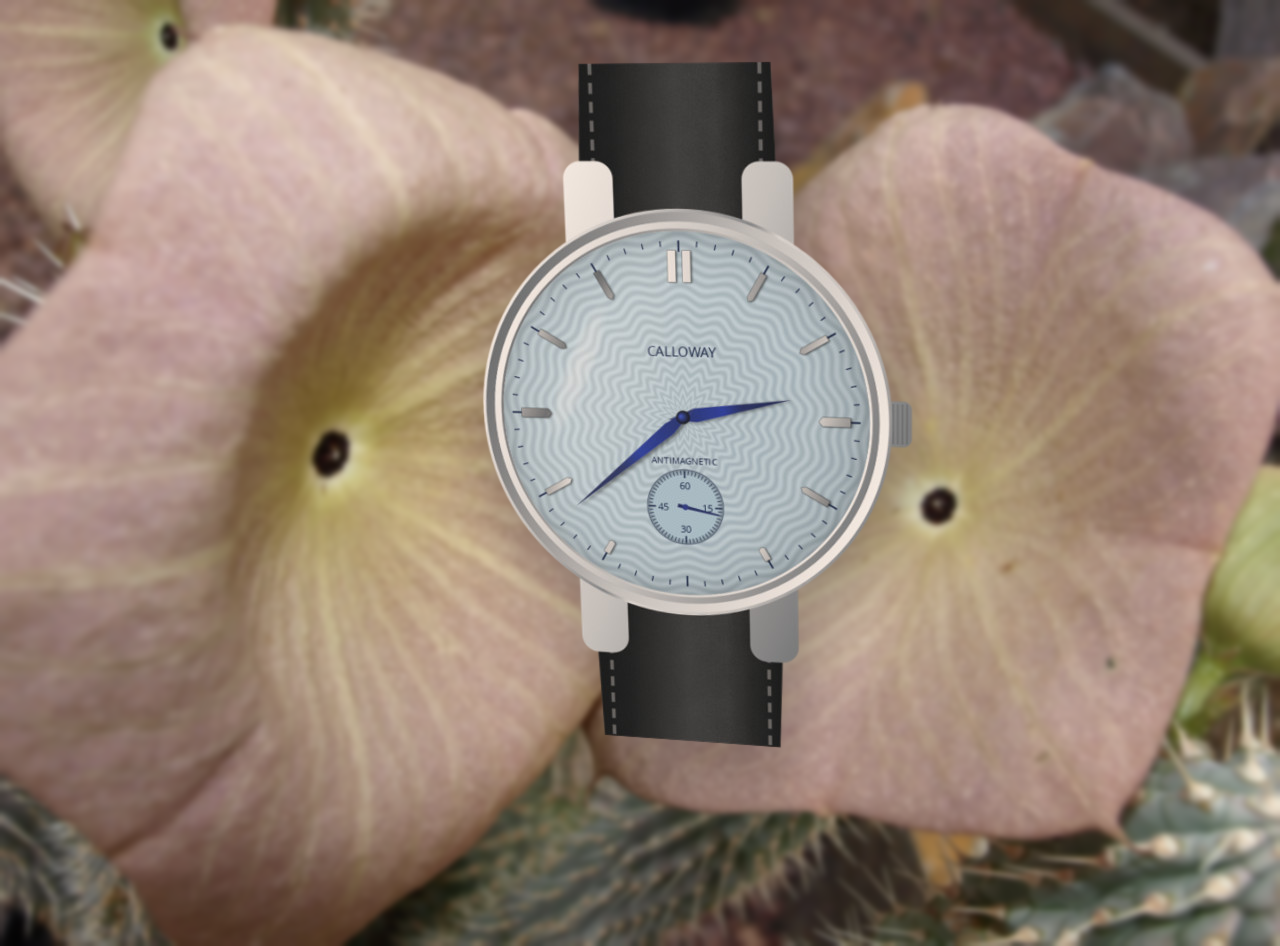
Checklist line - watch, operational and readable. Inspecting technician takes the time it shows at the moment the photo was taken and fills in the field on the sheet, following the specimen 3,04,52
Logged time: 2,38,17
